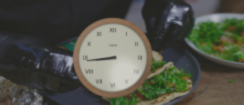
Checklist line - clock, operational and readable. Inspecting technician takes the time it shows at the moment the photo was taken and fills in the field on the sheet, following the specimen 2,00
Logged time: 8,44
